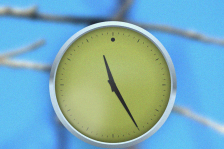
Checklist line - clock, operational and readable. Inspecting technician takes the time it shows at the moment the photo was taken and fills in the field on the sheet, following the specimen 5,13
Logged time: 11,25
